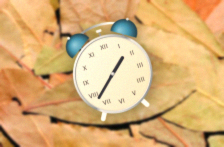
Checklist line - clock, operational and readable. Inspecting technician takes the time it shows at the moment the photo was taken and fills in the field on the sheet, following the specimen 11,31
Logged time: 1,38
